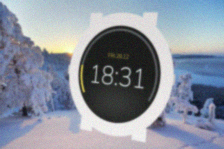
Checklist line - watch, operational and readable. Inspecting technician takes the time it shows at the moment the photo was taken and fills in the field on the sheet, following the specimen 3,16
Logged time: 18,31
